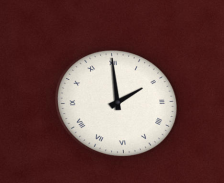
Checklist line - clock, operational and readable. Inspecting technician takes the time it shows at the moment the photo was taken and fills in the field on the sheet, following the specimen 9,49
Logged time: 2,00
